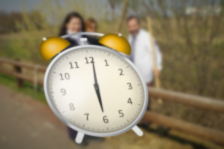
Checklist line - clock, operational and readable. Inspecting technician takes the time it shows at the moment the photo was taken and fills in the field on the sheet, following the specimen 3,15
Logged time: 6,01
